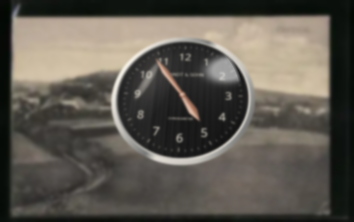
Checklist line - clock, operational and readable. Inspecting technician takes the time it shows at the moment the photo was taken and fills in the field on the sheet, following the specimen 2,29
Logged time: 4,54
